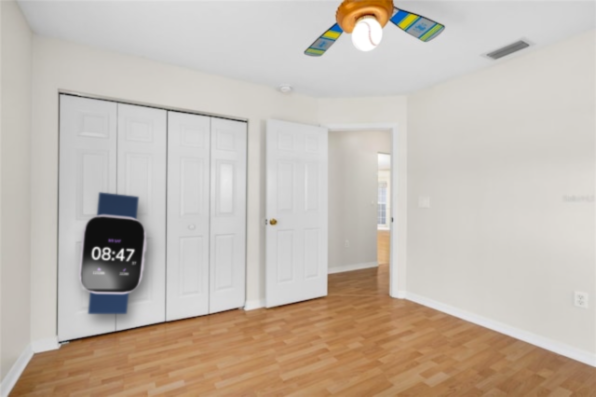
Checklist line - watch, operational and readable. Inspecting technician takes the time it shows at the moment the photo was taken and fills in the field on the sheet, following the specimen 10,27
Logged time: 8,47
